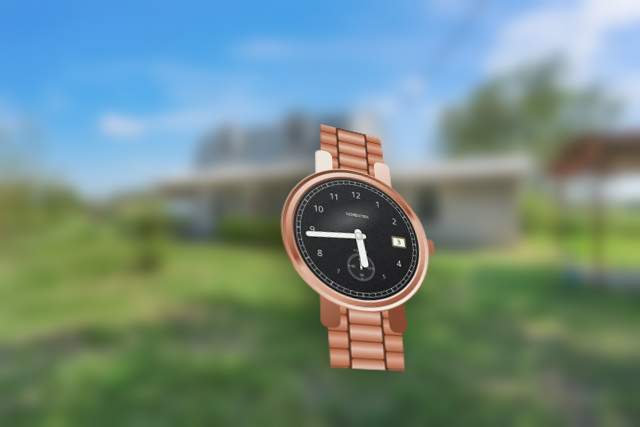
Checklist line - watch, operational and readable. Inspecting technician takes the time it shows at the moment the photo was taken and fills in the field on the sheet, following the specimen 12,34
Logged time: 5,44
